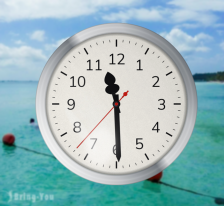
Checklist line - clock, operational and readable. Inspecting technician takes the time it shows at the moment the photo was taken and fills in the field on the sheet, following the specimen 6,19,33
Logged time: 11,29,37
